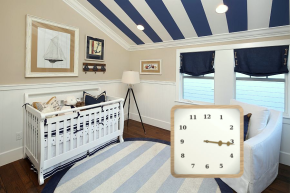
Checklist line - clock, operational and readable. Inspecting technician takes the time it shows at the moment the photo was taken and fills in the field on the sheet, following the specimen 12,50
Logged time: 3,16
